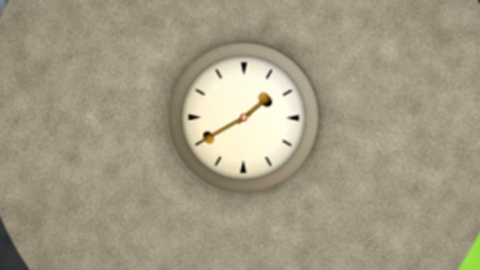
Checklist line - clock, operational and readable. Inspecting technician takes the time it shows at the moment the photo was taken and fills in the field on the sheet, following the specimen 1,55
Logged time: 1,40
